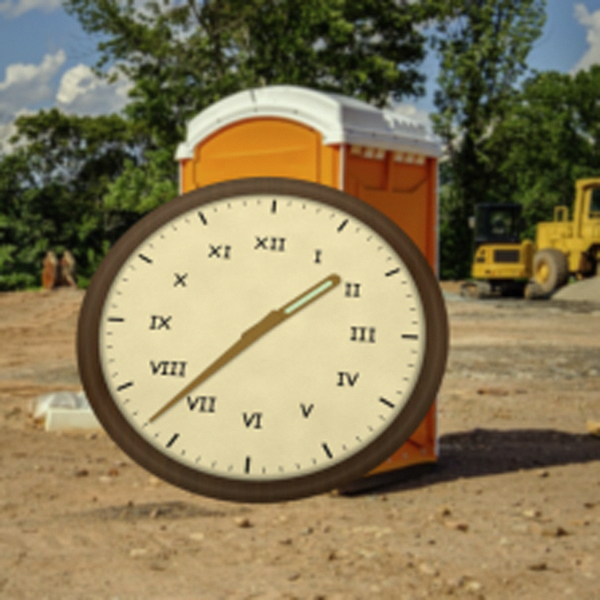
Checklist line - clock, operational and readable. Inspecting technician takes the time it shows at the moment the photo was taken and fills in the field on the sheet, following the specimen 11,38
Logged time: 1,37
